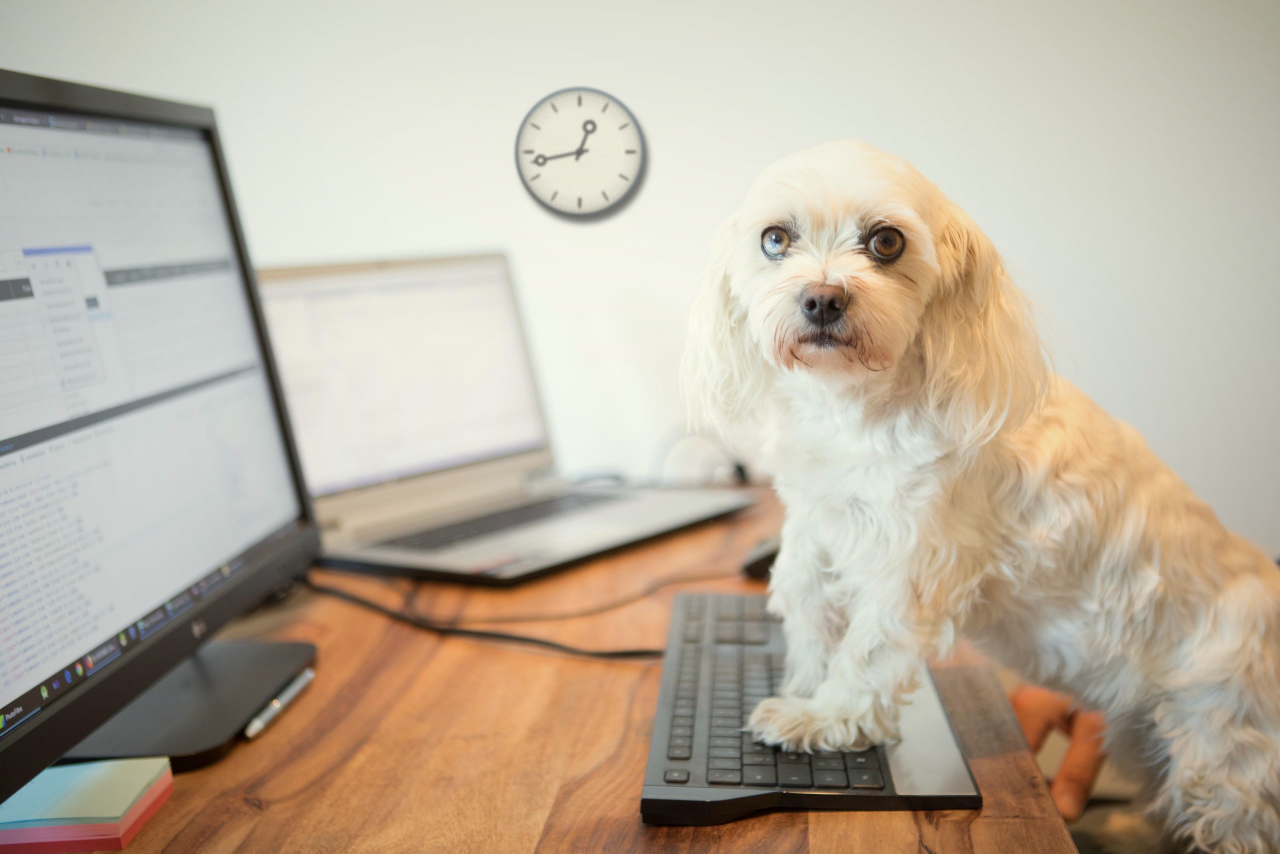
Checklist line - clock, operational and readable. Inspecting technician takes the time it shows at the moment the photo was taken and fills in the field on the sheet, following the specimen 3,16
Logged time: 12,43
